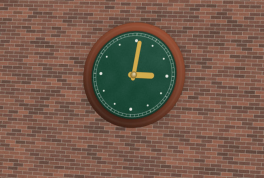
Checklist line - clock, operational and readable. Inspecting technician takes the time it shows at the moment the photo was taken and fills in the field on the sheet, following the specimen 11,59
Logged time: 3,01
